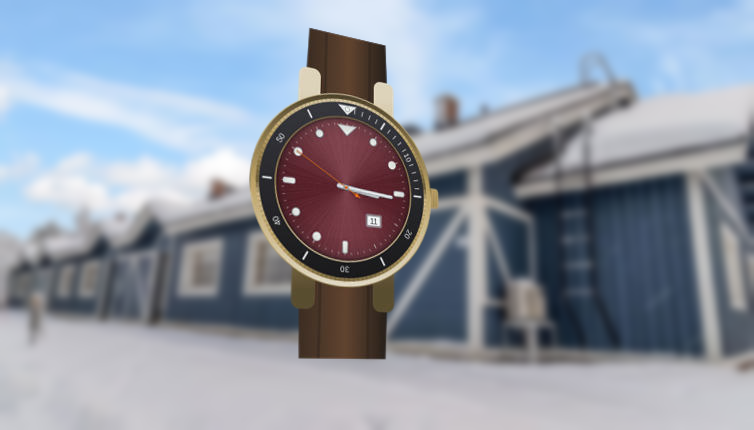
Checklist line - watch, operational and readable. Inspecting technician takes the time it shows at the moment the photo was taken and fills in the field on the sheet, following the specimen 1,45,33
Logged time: 3,15,50
